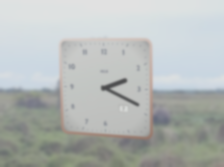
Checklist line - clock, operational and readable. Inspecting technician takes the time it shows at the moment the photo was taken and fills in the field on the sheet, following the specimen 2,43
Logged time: 2,19
